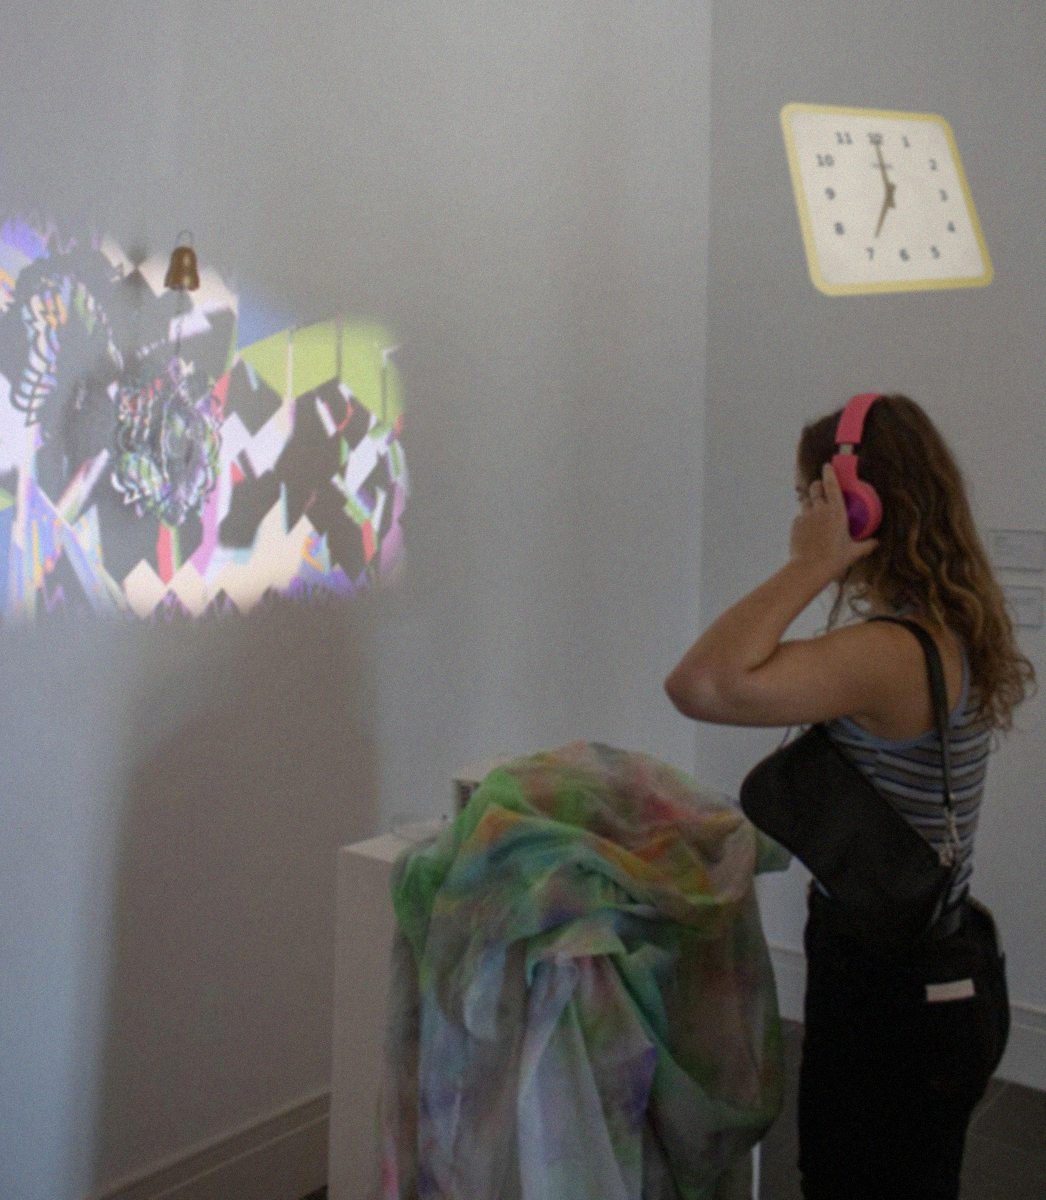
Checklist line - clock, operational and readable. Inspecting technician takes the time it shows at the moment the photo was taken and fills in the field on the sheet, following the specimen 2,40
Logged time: 7,00
